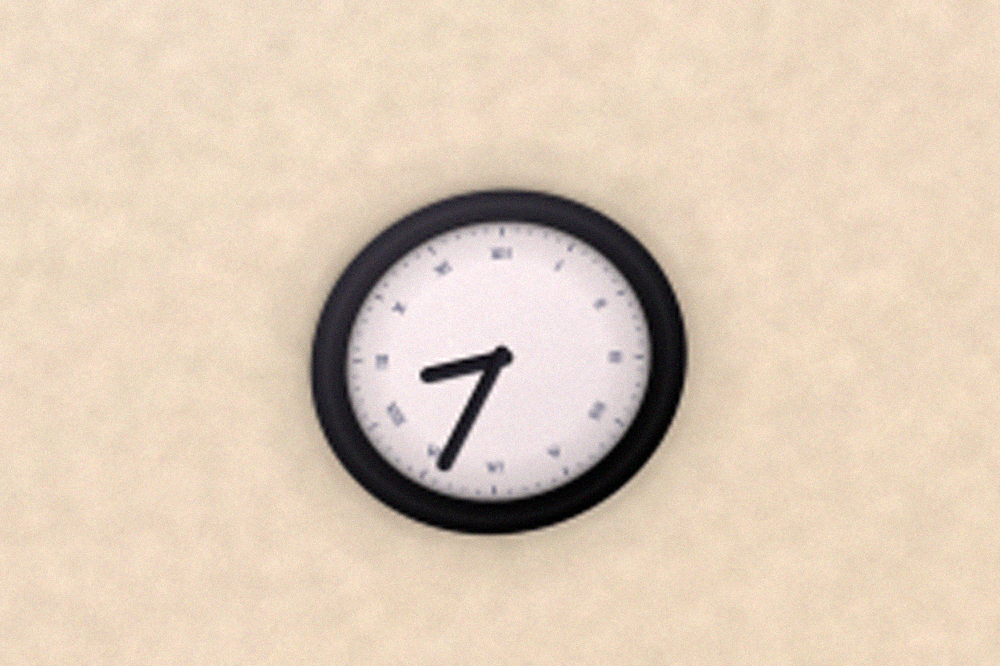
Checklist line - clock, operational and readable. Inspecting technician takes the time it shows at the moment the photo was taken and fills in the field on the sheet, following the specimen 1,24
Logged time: 8,34
